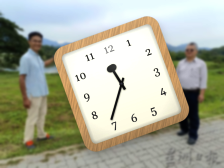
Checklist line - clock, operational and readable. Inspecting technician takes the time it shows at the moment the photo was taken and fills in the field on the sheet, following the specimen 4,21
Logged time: 11,36
